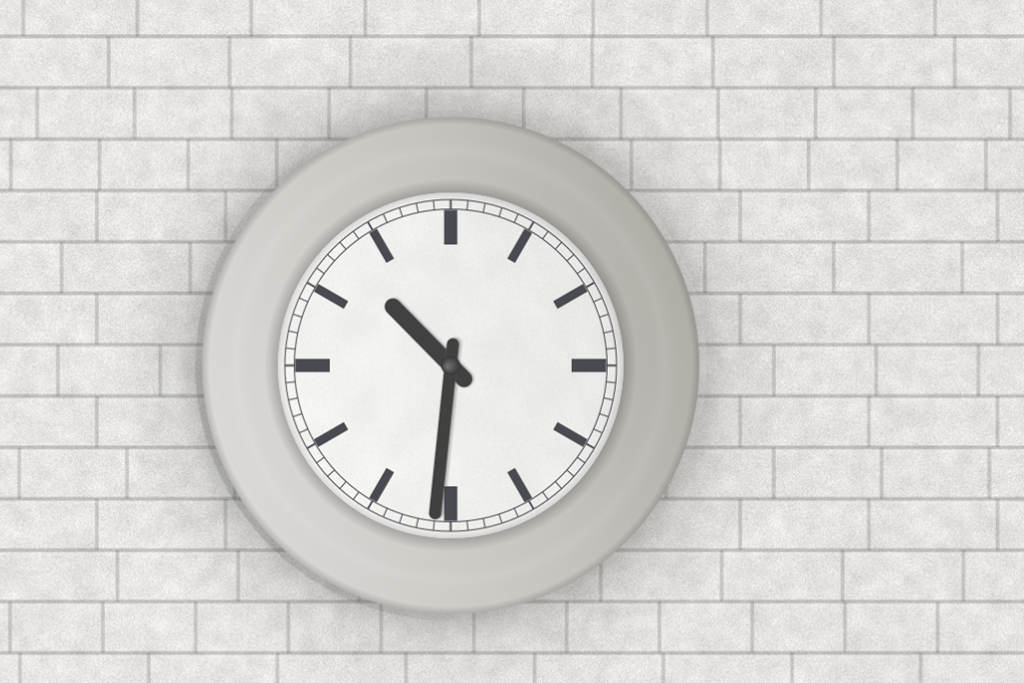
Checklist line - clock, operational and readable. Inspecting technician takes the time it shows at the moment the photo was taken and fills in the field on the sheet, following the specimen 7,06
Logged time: 10,31
